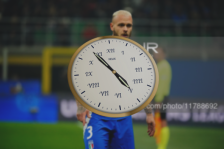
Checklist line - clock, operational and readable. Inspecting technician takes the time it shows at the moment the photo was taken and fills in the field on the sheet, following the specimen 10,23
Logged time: 4,54
